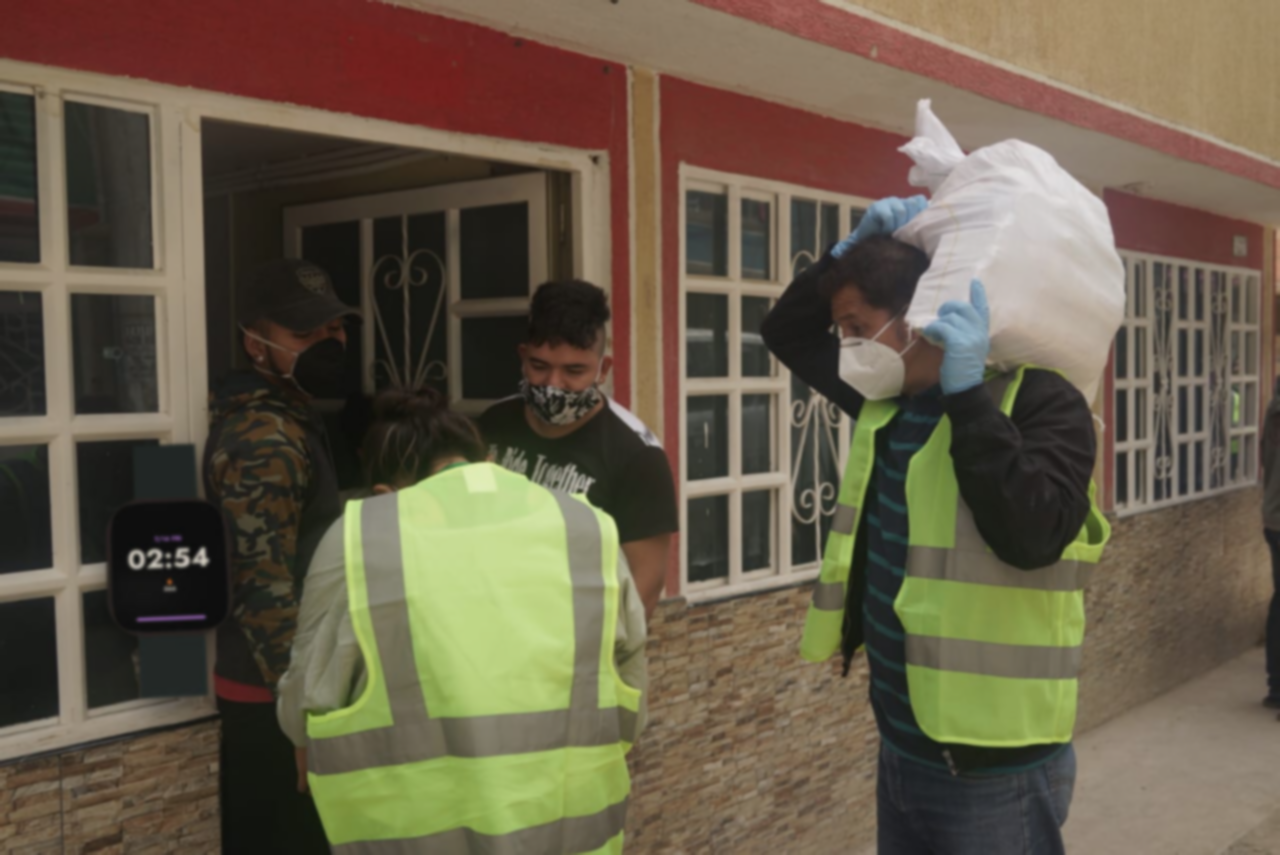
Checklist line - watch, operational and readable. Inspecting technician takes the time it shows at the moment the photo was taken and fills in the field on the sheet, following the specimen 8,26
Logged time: 2,54
